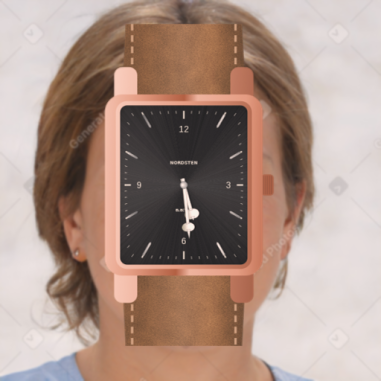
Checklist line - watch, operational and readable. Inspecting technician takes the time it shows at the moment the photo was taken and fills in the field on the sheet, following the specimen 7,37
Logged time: 5,29
